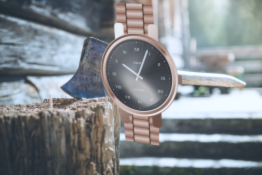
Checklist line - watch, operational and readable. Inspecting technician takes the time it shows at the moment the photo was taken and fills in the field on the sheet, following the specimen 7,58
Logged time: 10,04
